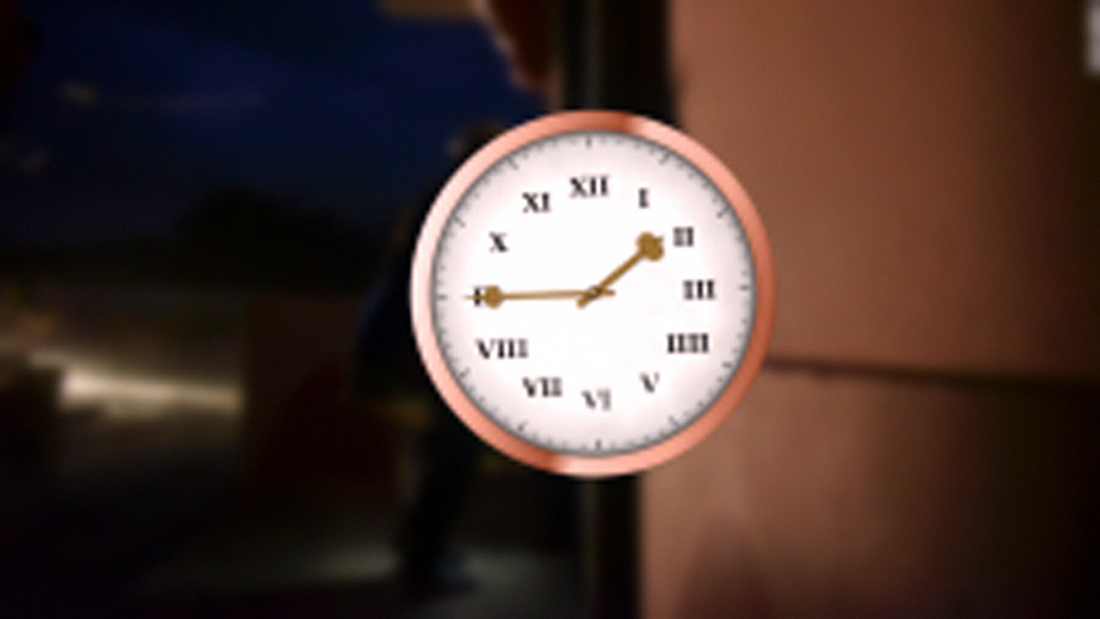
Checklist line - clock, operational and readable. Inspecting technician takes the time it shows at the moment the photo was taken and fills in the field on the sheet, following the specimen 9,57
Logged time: 1,45
